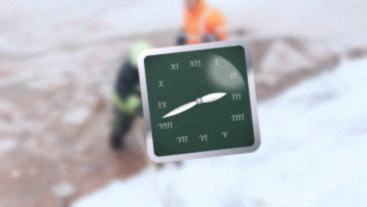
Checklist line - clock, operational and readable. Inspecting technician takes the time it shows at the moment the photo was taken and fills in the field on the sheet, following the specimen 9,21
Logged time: 2,42
